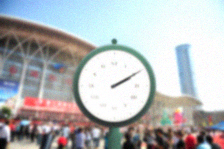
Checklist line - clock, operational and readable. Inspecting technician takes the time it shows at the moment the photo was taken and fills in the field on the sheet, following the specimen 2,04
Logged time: 2,10
